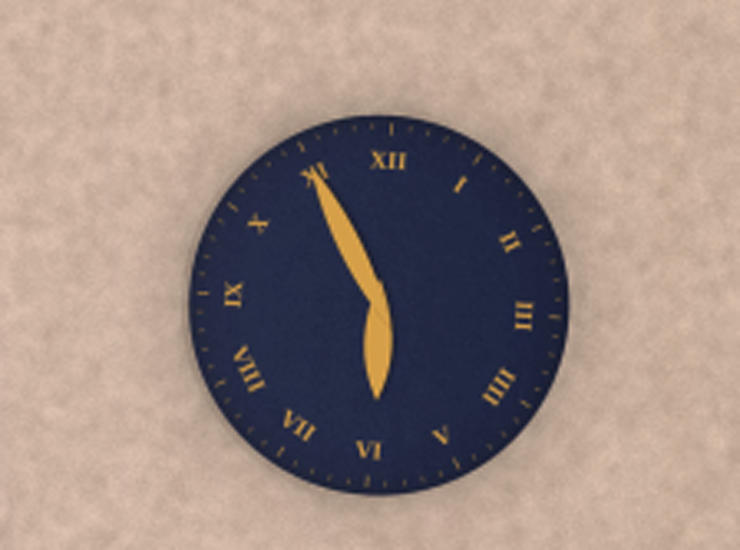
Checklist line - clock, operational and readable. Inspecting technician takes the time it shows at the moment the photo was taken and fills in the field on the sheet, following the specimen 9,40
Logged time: 5,55
